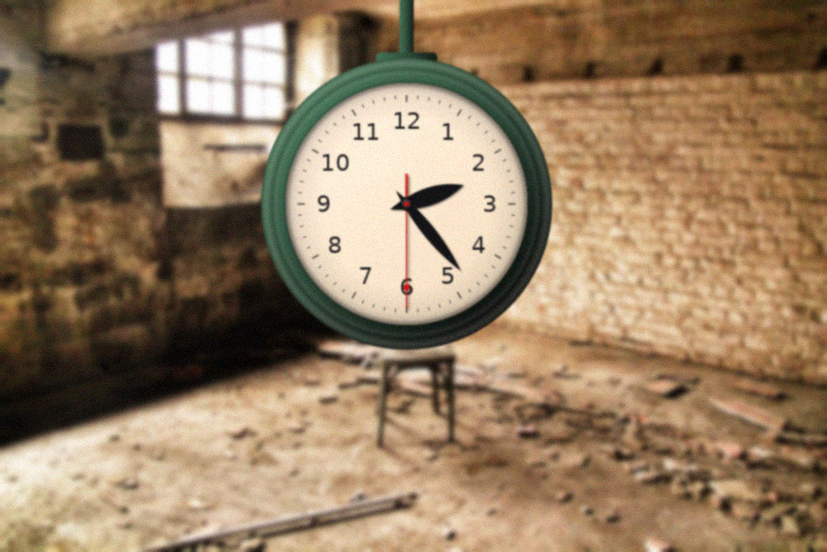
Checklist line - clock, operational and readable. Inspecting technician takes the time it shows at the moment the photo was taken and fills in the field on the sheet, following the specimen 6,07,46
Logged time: 2,23,30
